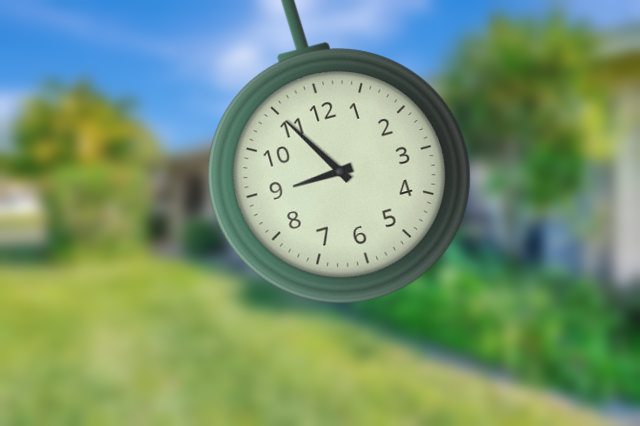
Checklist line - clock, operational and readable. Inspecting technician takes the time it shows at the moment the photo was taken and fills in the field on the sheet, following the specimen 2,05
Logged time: 8,55
